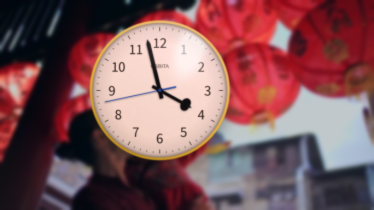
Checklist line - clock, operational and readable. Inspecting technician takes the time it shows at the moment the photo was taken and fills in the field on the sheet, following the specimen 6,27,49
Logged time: 3,57,43
